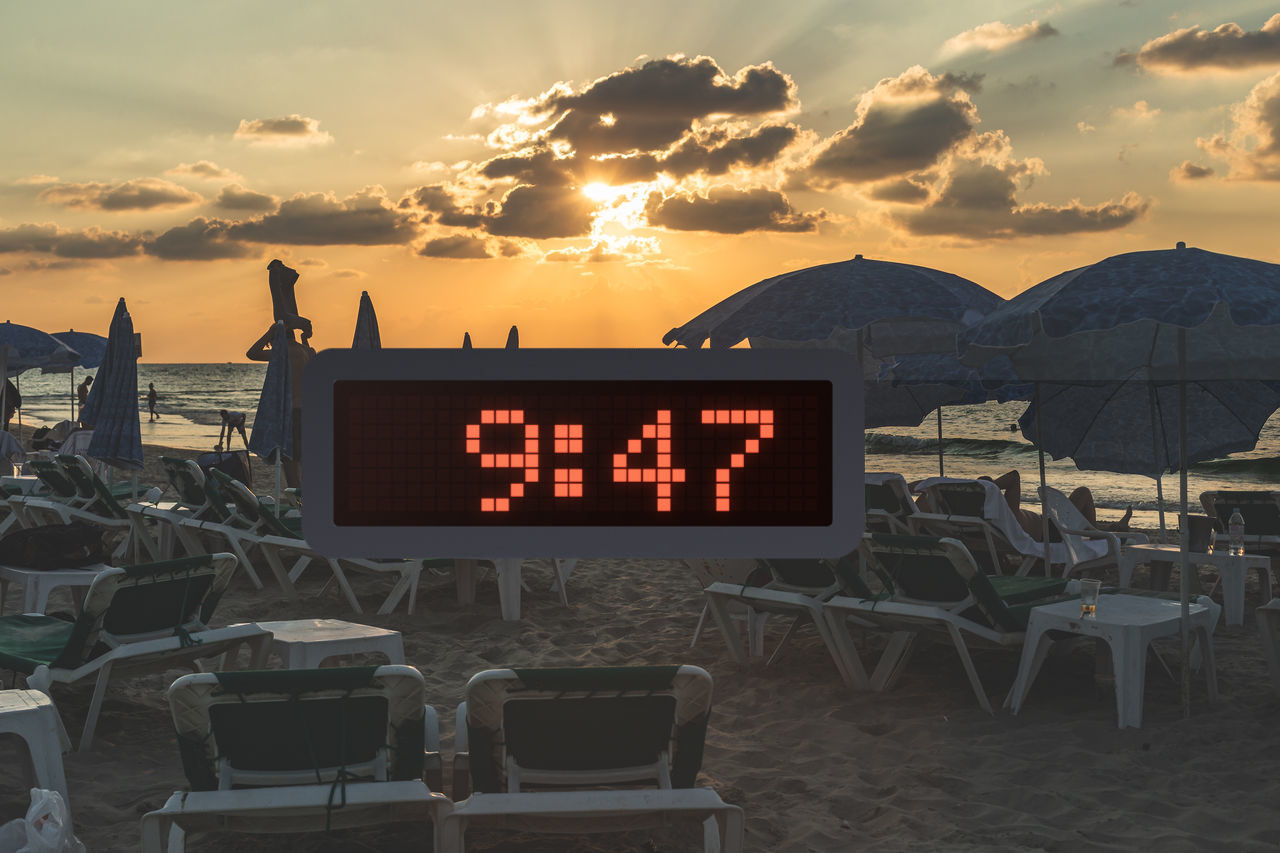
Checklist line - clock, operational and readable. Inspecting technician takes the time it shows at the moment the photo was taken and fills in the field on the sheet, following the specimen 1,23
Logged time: 9,47
